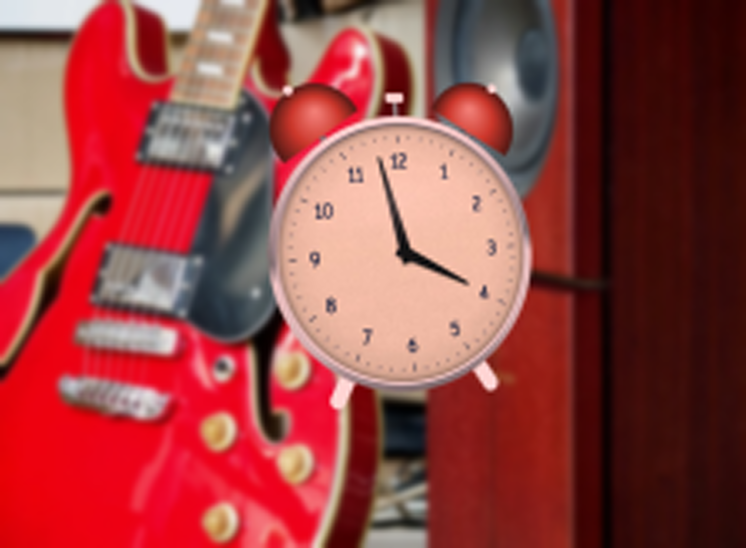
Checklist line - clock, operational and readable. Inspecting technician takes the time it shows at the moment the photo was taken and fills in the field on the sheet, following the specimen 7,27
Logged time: 3,58
